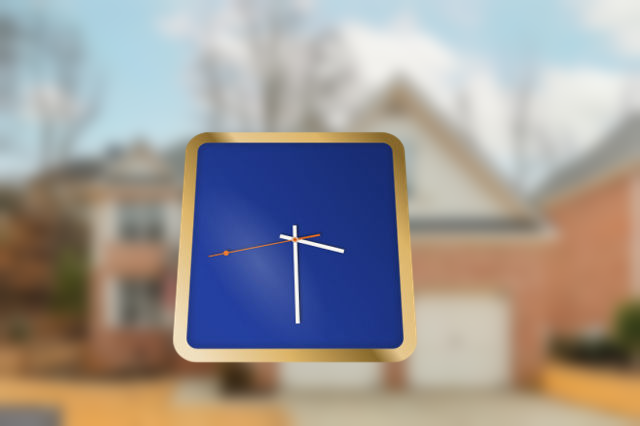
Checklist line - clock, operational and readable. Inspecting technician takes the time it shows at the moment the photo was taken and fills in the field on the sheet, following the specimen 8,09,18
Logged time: 3,29,43
